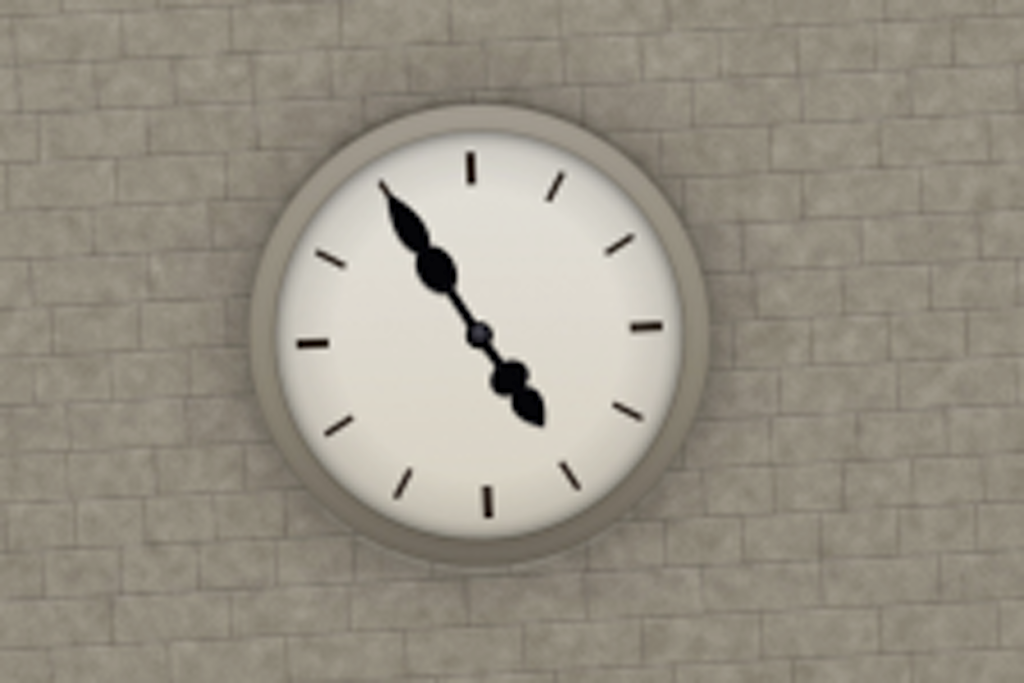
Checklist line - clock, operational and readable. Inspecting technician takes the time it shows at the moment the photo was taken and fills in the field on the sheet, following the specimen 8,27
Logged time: 4,55
